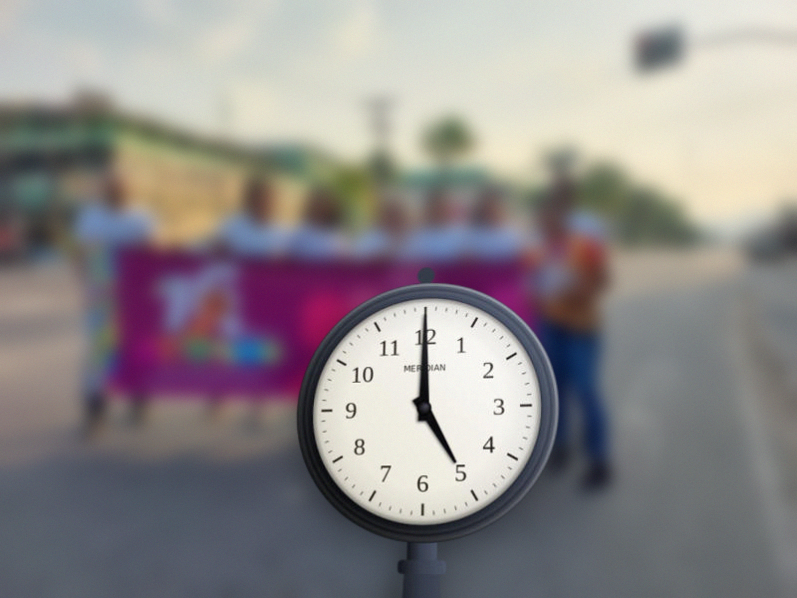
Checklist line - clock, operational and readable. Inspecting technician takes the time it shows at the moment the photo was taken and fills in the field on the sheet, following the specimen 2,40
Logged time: 5,00
